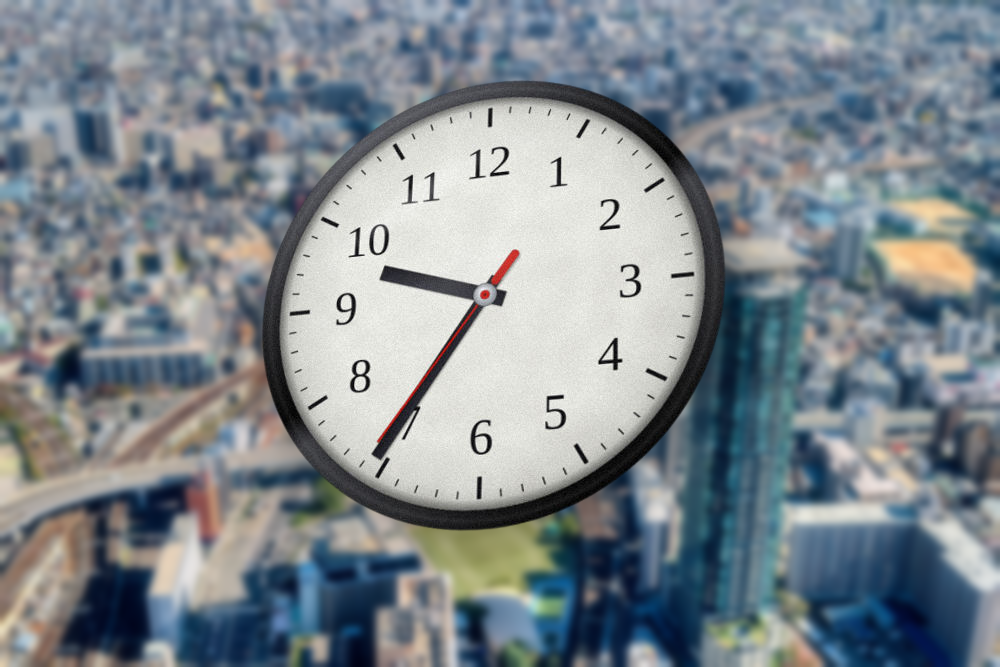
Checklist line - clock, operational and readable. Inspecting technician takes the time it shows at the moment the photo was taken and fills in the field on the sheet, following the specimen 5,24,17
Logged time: 9,35,36
